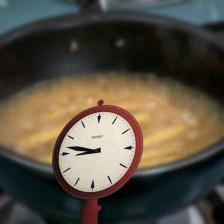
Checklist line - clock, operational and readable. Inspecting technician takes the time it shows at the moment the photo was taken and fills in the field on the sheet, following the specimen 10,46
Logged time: 8,47
